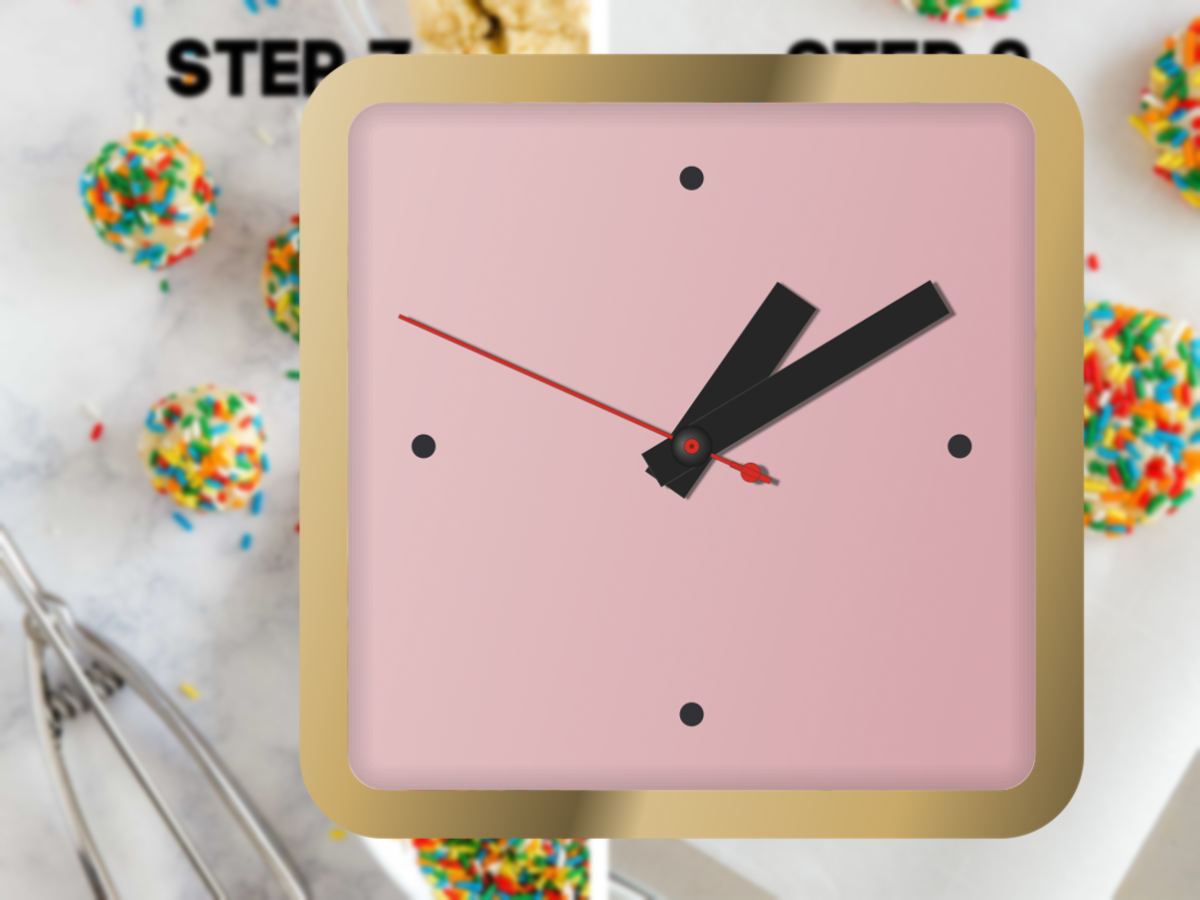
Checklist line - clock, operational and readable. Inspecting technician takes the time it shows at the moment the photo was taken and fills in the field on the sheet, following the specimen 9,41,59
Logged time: 1,09,49
